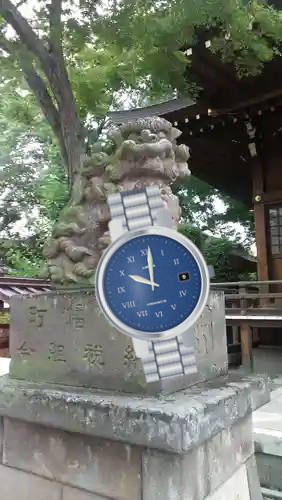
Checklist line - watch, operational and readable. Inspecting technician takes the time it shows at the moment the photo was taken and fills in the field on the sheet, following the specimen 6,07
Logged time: 10,01
